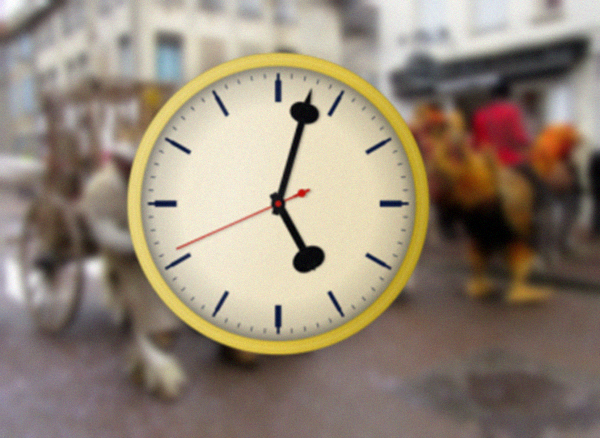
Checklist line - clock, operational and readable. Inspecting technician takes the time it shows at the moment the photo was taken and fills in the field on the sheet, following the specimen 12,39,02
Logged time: 5,02,41
